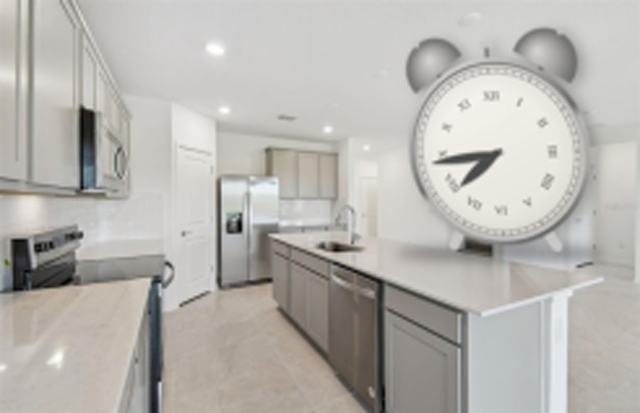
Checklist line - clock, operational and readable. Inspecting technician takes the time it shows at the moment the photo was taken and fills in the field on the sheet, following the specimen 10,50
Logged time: 7,44
